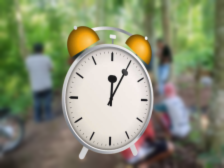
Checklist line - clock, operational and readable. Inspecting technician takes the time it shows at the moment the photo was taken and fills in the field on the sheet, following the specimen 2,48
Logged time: 12,05
